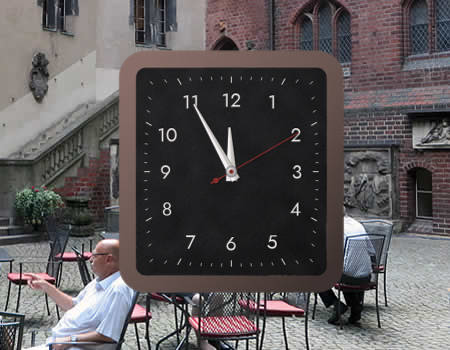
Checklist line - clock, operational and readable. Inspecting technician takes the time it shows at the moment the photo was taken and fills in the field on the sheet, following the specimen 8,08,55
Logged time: 11,55,10
